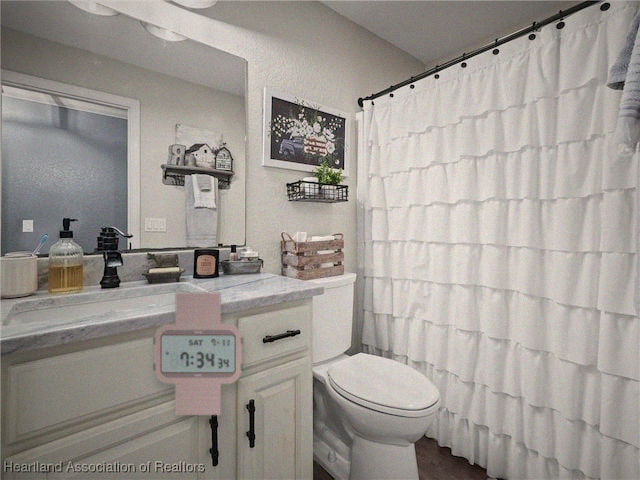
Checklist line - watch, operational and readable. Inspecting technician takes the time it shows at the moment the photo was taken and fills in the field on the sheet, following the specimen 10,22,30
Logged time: 7,34,34
